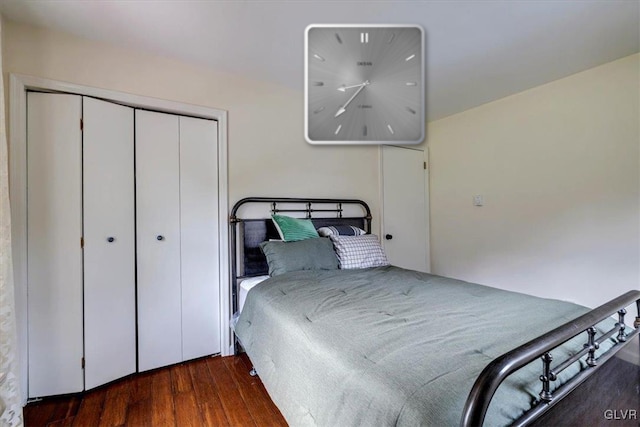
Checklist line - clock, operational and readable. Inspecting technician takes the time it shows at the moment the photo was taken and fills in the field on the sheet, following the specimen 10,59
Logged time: 8,37
